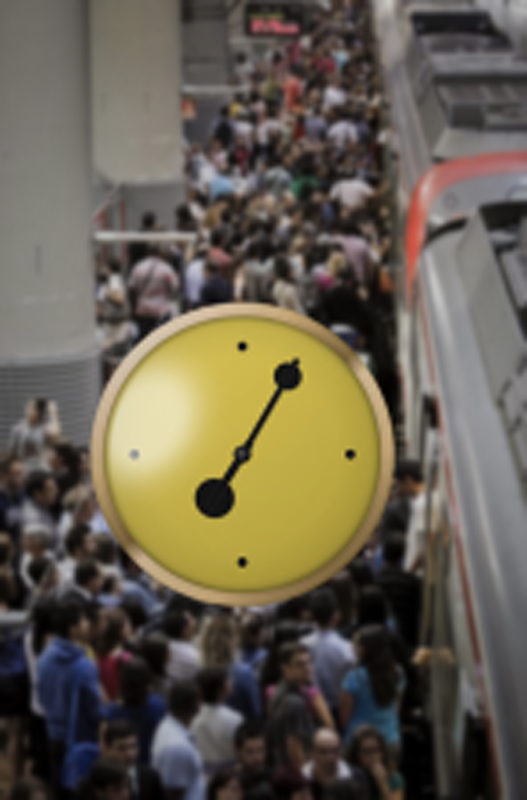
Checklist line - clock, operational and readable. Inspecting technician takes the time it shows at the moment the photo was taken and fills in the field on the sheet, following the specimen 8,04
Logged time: 7,05
